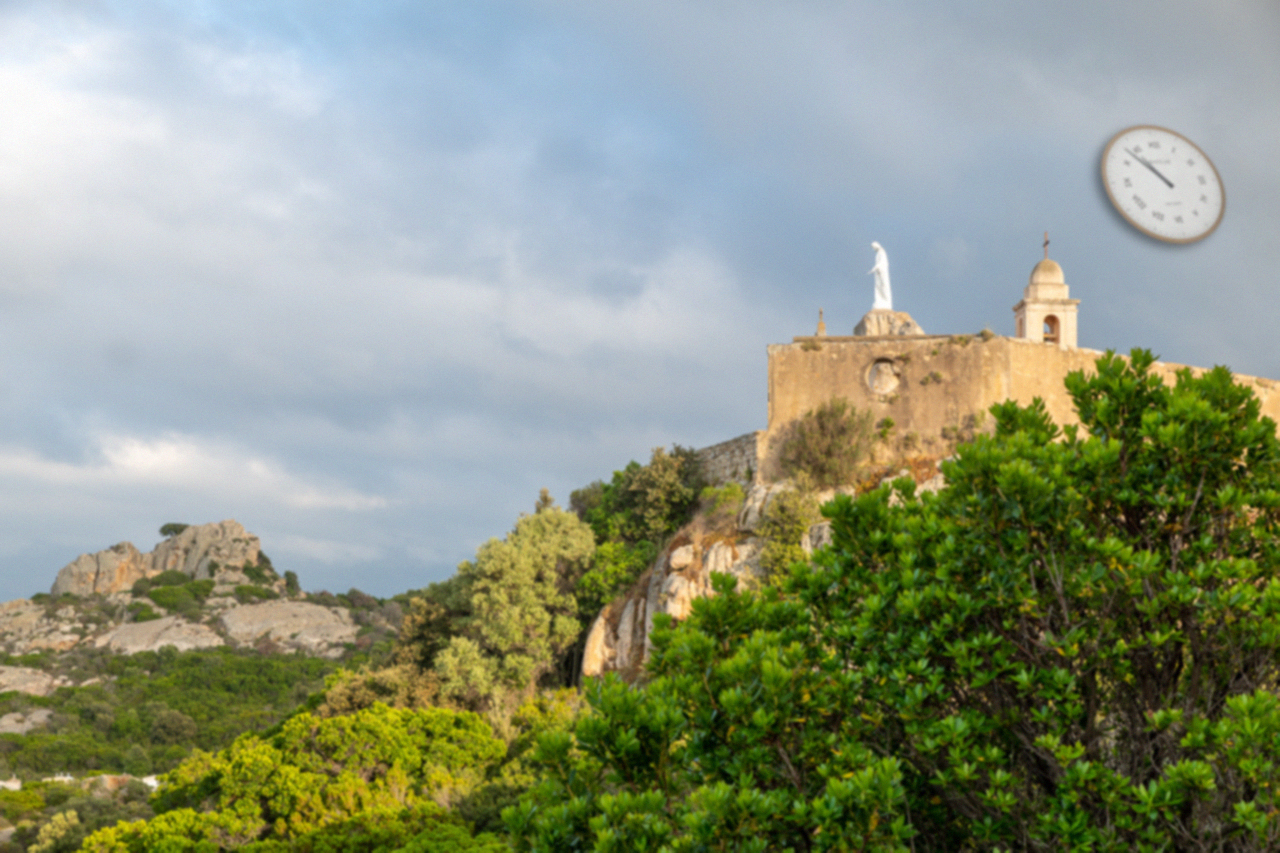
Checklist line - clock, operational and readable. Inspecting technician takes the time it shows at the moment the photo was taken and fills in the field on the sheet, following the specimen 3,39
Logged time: 10,53
